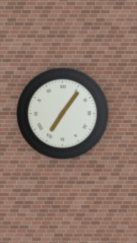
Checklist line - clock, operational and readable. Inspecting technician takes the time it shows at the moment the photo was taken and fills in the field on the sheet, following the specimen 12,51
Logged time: 7,06
